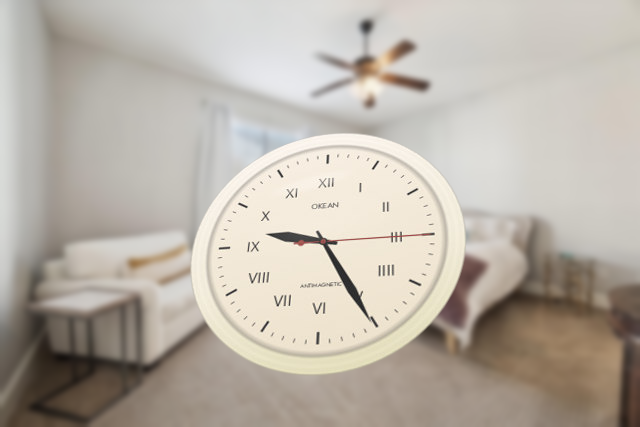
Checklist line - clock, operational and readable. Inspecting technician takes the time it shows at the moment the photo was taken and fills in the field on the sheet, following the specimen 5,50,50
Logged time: 9,25,15
